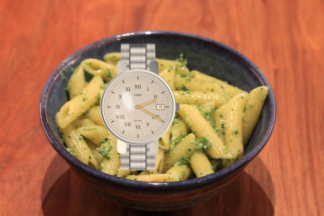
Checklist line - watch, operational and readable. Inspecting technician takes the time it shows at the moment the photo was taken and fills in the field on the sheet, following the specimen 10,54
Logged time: 2,20
